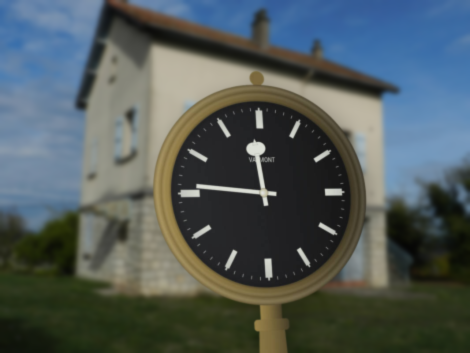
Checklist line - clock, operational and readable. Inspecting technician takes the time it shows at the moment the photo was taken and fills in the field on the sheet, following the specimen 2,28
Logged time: 11,46
